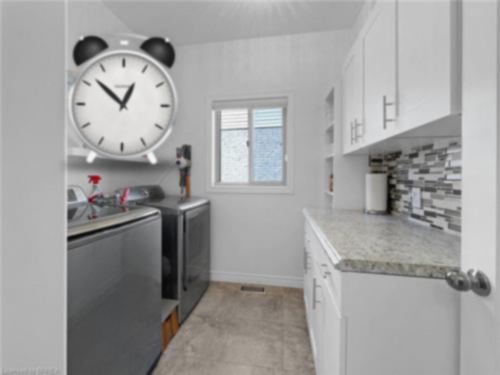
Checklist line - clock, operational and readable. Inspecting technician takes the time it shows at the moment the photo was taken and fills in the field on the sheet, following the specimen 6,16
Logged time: 12,52
